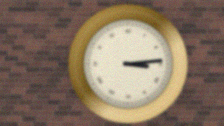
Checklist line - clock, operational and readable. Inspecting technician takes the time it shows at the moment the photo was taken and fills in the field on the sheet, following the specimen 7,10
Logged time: 3,14
